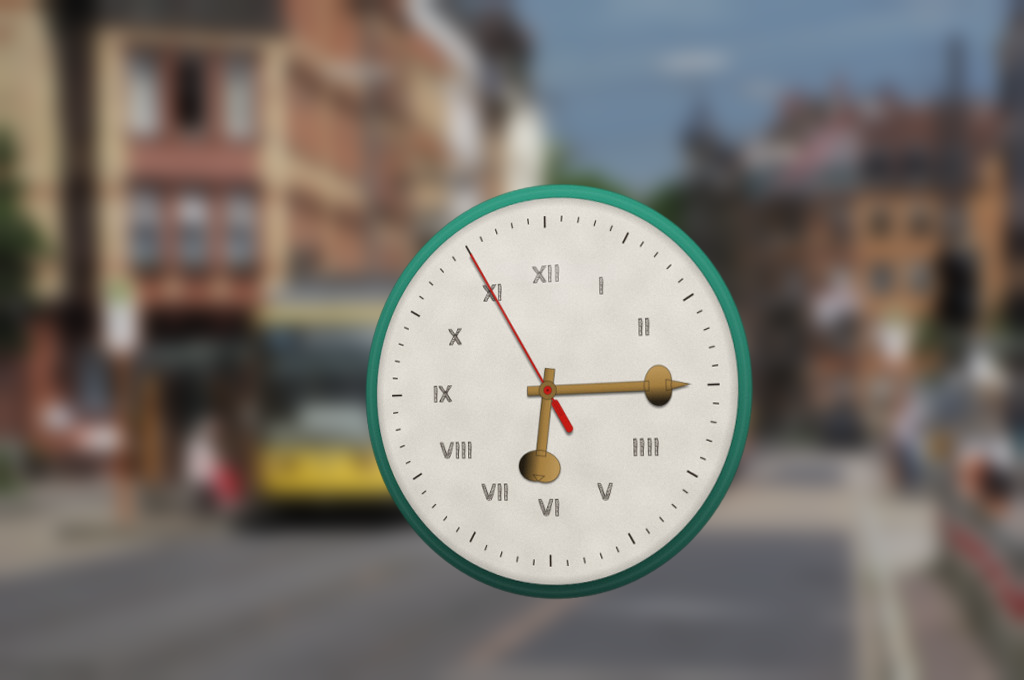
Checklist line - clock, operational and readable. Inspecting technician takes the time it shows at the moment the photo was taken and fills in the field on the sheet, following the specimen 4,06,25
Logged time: 6,14,55
